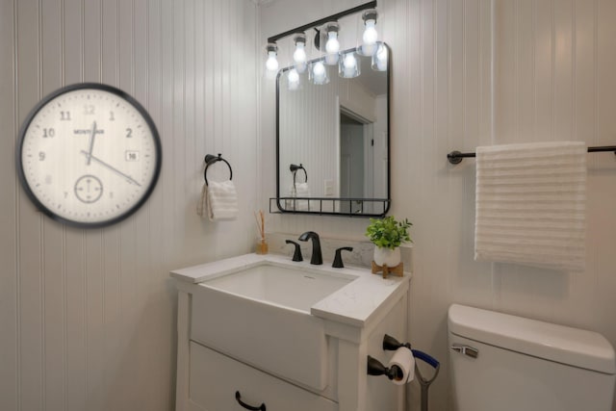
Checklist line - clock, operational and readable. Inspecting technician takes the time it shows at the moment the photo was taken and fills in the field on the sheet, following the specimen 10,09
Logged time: 12,20
